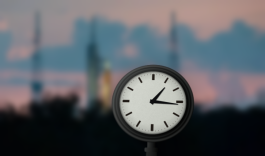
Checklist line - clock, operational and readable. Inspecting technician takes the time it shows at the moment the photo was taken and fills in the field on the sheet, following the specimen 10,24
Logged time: 1,16
